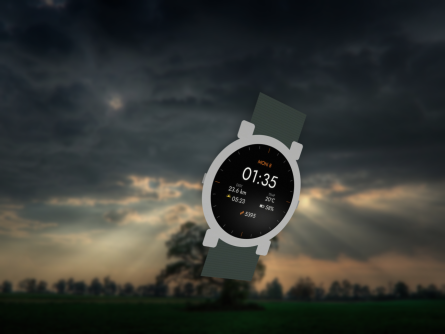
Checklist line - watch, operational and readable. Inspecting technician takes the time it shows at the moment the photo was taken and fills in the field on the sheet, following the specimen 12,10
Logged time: 1,35
